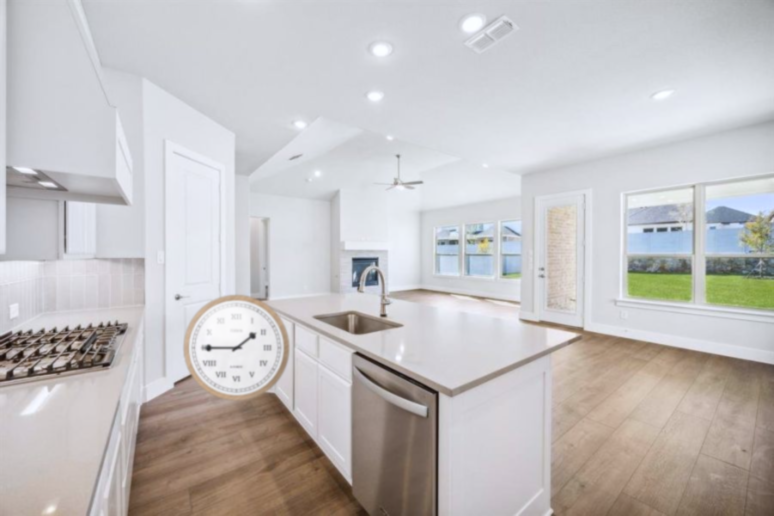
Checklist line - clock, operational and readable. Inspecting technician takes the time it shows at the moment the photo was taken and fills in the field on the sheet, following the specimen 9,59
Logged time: 1,45
